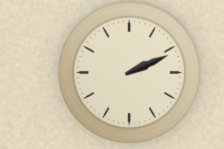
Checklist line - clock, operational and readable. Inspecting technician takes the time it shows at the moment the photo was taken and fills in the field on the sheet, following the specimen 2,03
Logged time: 2,11
